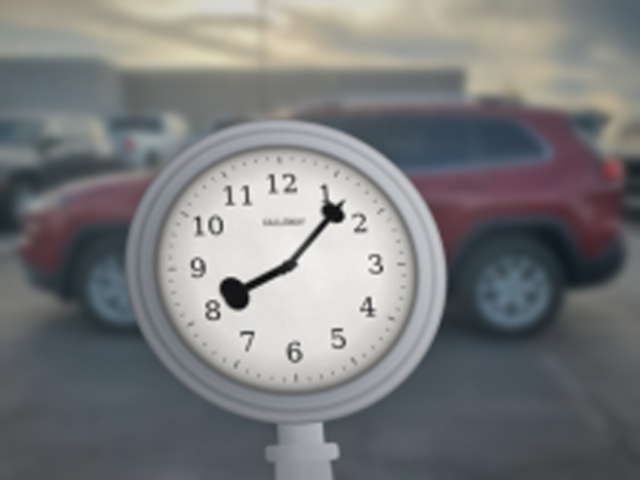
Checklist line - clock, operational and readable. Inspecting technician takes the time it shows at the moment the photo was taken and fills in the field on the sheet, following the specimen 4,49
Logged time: 8,07
